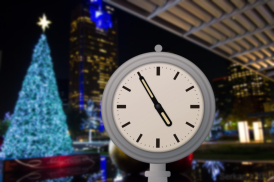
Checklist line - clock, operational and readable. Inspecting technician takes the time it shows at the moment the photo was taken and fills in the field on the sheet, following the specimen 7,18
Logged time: 4,55
